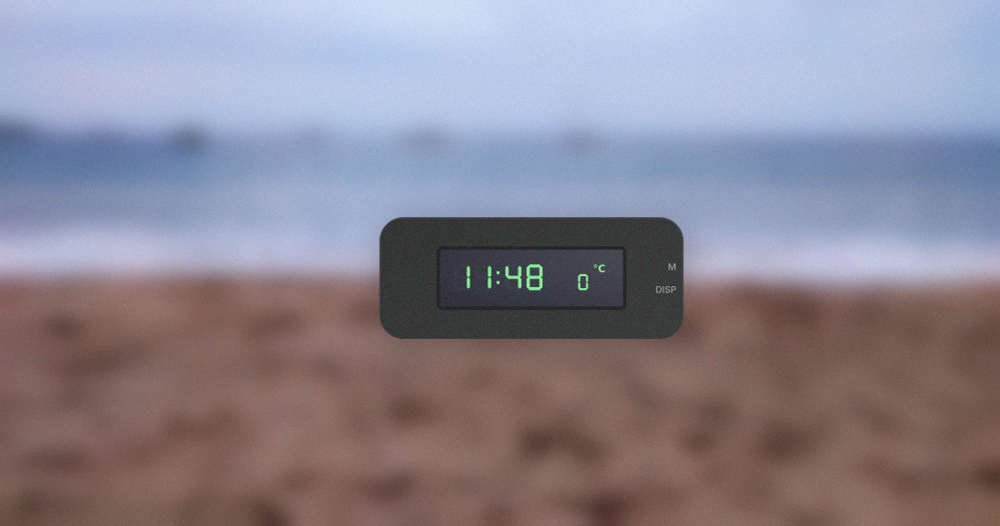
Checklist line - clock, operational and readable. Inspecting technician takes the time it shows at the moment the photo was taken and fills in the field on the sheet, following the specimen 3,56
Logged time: 11,48
